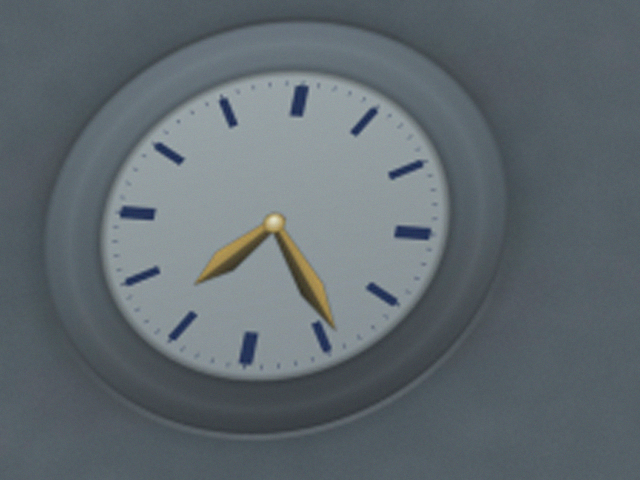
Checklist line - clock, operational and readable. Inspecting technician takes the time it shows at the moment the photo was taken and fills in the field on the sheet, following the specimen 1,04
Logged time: 7,24
